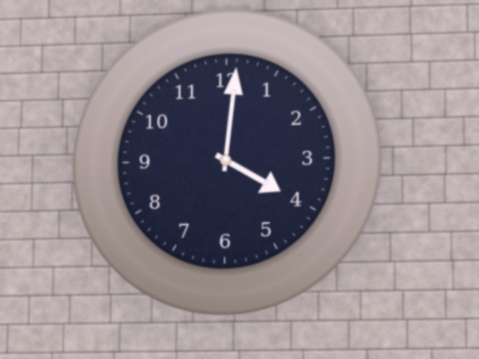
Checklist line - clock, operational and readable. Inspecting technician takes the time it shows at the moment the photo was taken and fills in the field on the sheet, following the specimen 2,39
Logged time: 4,01
